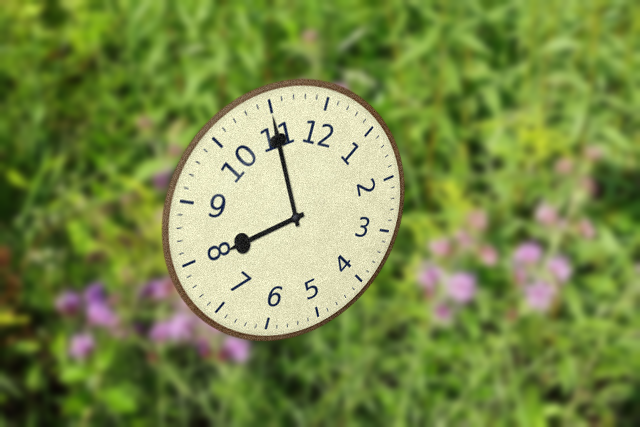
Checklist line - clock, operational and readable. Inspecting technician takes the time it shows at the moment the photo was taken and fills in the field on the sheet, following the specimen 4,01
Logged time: 7,55
